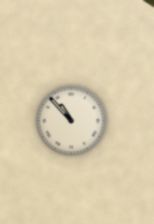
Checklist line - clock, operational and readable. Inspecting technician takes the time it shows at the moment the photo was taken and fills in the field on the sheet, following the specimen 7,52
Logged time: 10,53
